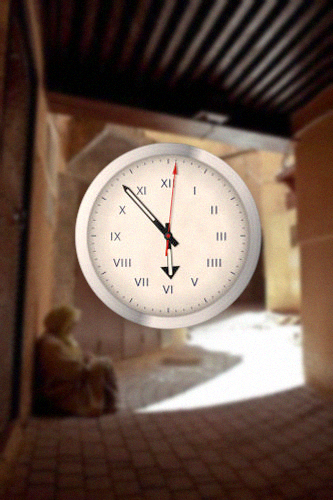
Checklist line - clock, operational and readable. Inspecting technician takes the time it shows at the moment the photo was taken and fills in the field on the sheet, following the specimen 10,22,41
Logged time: 5,53,01
